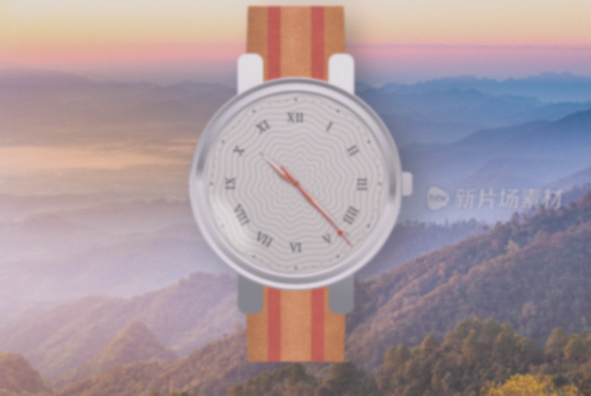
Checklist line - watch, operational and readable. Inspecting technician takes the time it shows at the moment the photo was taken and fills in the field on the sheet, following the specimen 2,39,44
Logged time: 10,22,23
